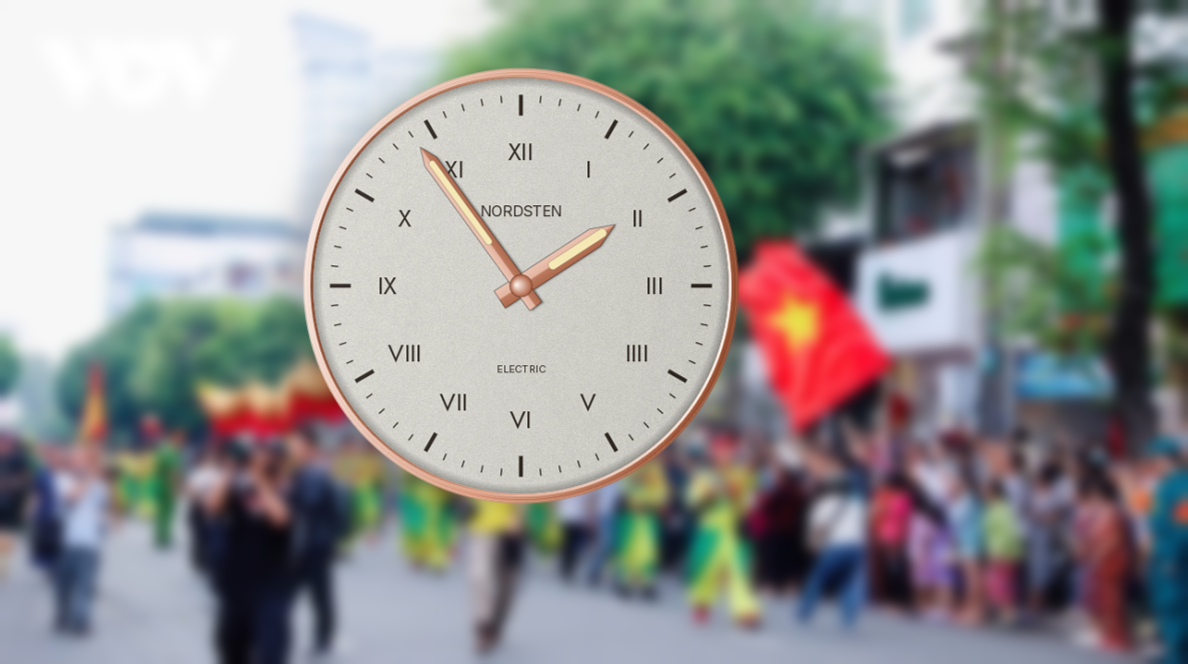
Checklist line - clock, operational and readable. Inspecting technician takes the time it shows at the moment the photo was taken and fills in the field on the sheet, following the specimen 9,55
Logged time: 1,54
